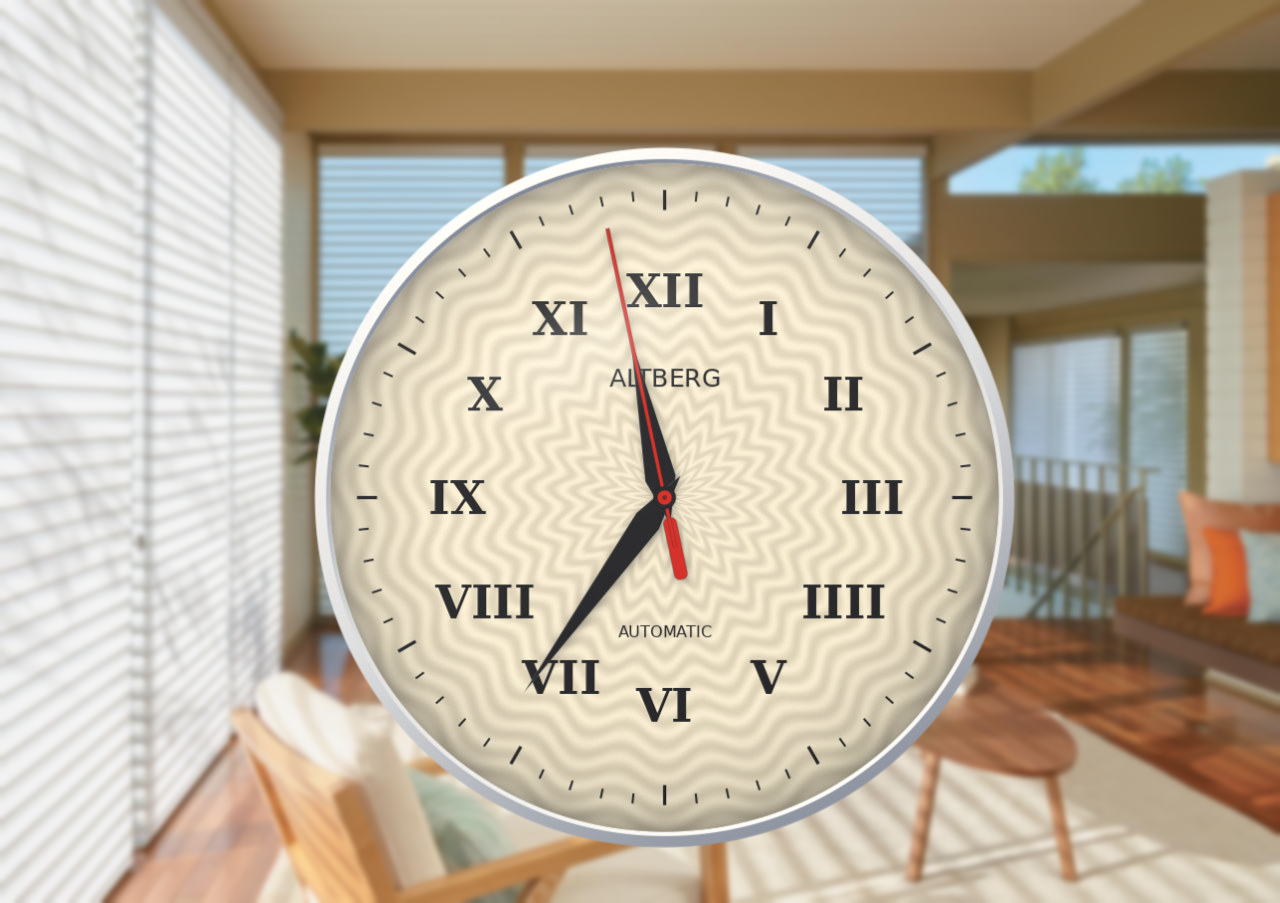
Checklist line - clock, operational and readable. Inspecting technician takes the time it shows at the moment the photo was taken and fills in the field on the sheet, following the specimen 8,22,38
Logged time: 11,35,58
